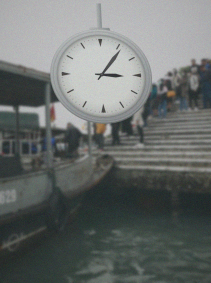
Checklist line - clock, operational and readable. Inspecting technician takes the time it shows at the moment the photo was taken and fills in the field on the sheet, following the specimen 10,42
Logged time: 3,06
